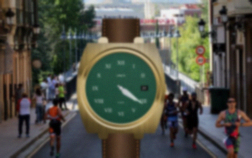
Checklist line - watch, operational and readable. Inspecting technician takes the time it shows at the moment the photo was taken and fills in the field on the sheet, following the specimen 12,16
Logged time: 4,21
